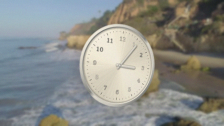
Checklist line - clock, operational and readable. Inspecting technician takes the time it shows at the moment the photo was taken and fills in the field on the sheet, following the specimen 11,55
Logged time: 3,06
